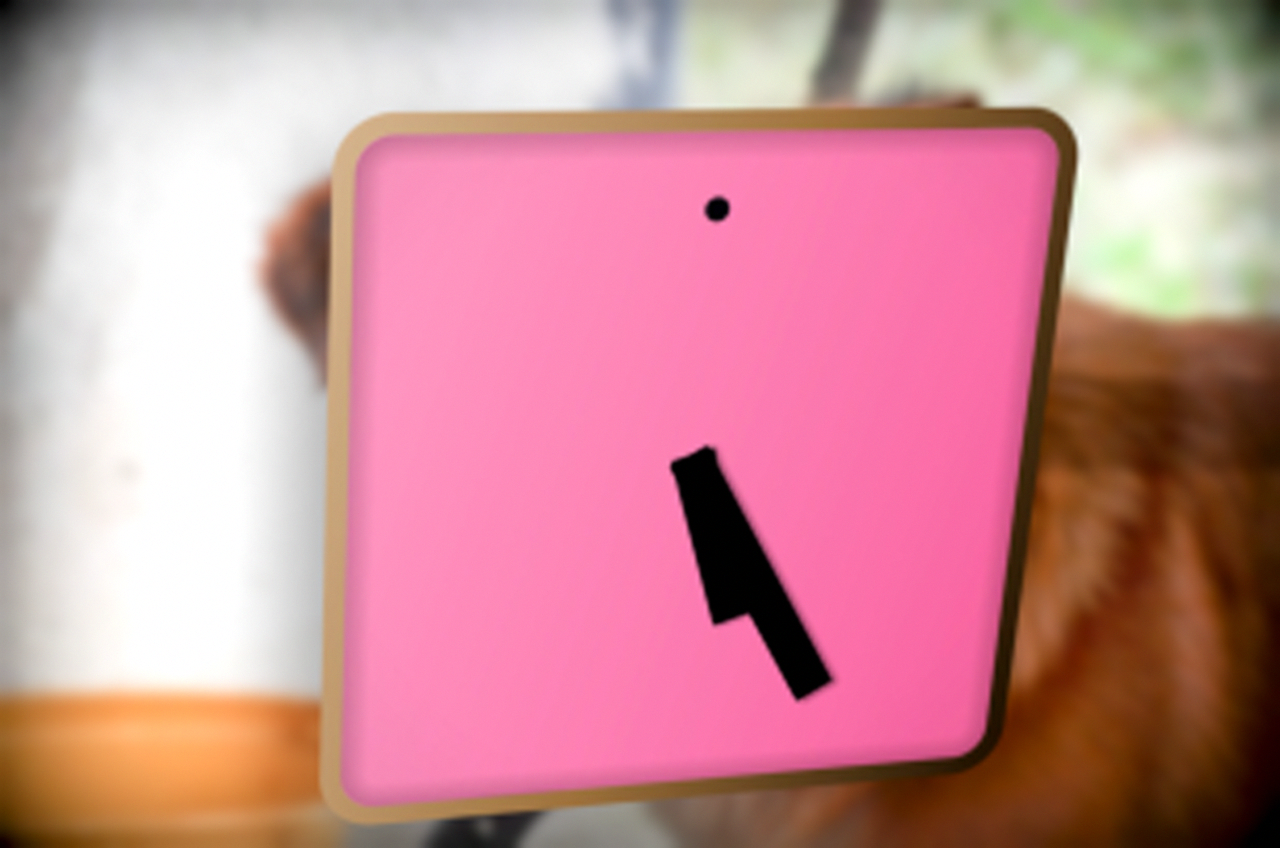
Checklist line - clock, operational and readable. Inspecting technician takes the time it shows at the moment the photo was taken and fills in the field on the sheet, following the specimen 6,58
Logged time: 5,25
